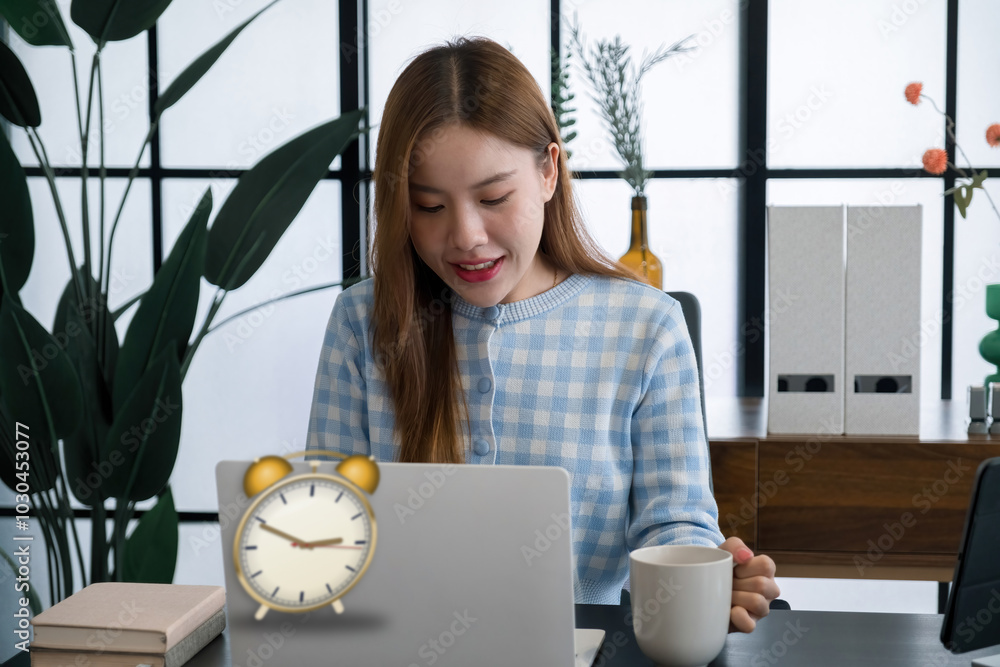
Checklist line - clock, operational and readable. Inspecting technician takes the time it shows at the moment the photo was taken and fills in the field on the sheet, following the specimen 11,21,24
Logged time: 2,49,16
